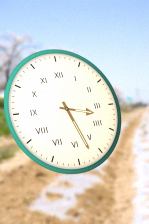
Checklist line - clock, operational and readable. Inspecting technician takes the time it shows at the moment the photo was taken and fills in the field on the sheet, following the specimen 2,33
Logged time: 3,27
